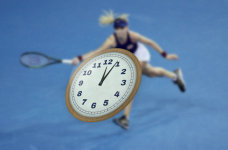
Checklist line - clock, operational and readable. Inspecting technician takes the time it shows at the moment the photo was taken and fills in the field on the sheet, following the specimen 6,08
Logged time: 12,04
